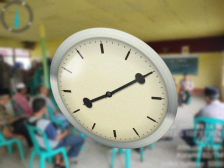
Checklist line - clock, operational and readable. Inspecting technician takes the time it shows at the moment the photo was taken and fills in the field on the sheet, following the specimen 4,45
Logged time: 8,10
